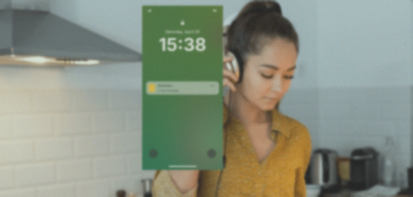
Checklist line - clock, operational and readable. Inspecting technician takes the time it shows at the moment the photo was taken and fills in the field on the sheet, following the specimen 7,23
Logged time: 15,38
